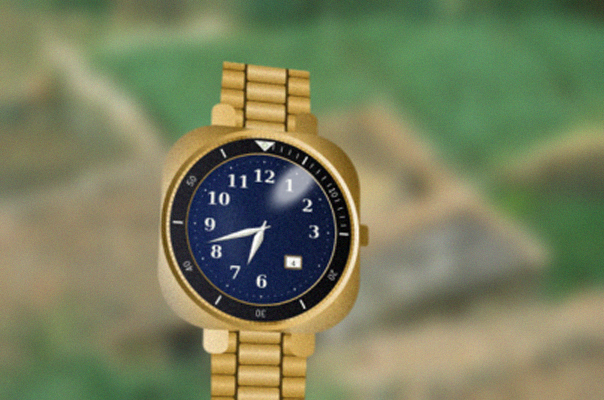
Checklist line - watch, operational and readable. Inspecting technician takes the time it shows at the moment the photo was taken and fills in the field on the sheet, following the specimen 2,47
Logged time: 6,42
